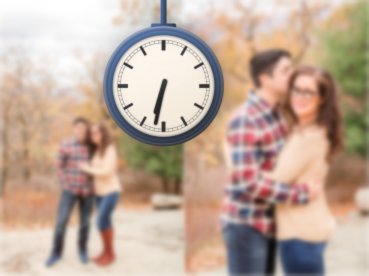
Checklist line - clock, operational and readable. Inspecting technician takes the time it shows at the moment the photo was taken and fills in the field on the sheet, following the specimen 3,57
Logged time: 6,32
